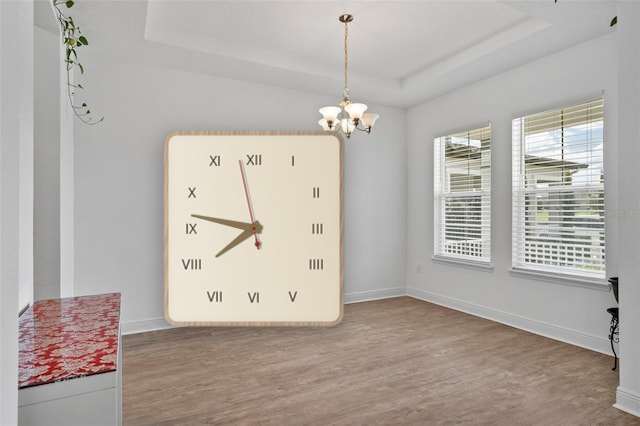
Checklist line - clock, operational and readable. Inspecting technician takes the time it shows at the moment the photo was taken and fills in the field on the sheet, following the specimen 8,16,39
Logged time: 7,46,58
